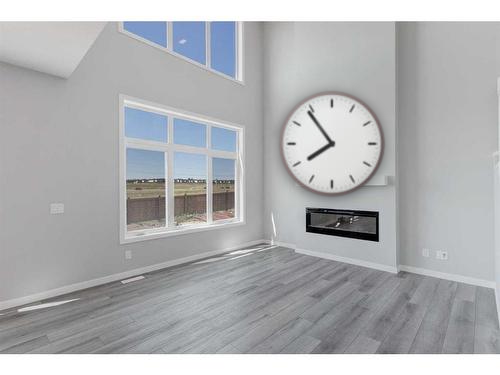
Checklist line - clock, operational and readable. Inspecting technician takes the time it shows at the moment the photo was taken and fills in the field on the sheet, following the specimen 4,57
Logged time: 7,54
